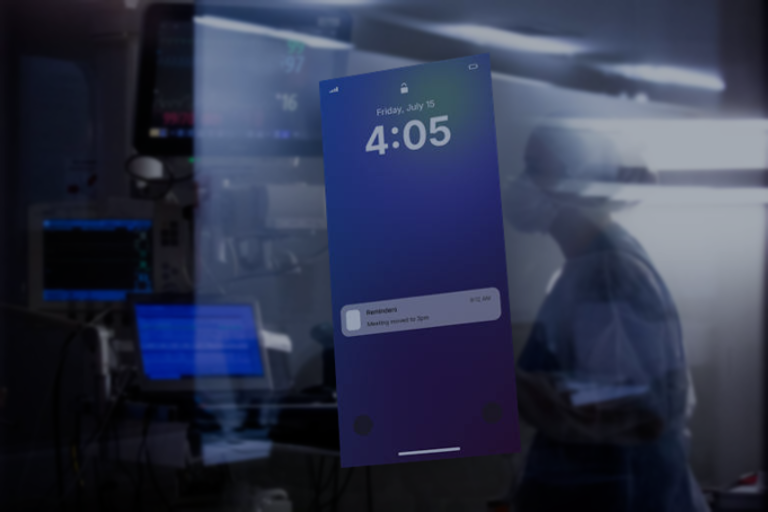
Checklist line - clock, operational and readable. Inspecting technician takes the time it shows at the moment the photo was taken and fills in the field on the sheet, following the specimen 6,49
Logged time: 4,05
